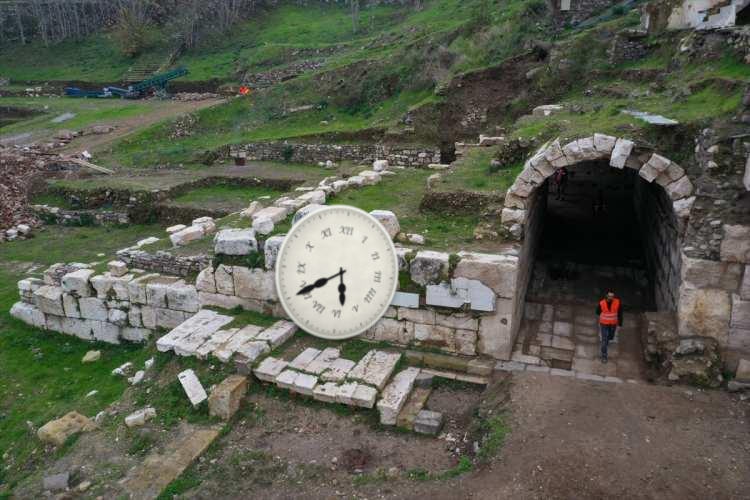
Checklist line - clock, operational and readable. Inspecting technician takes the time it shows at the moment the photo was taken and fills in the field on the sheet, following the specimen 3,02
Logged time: 5,40
